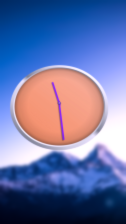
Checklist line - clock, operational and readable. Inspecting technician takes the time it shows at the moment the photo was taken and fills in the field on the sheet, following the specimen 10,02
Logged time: 11,29
